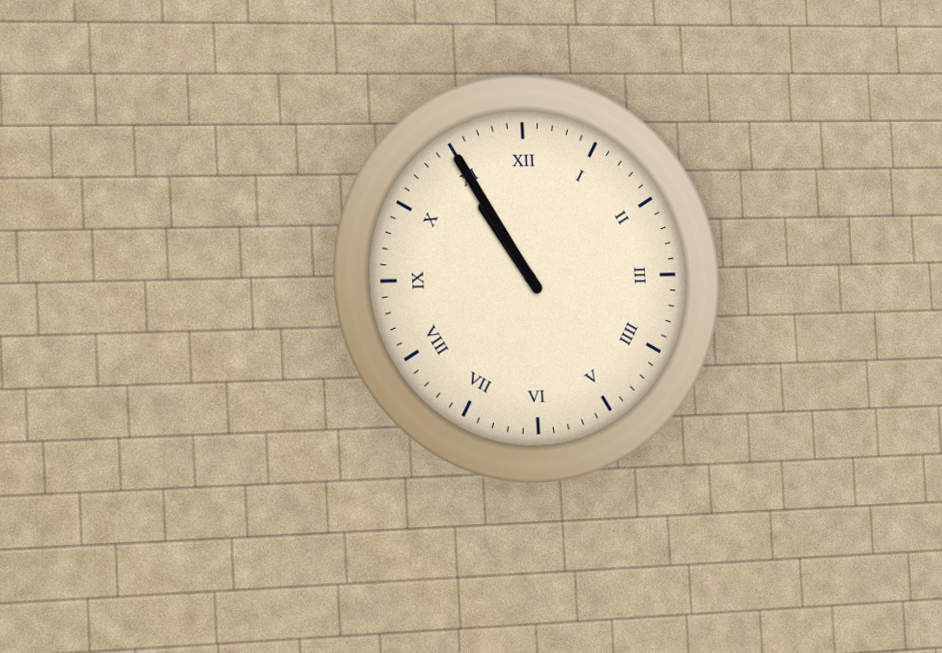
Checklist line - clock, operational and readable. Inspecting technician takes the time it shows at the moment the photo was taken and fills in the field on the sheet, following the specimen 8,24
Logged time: 10,55
